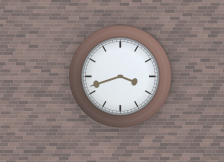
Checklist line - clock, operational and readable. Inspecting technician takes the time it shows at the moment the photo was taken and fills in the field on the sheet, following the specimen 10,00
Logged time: 3,42
